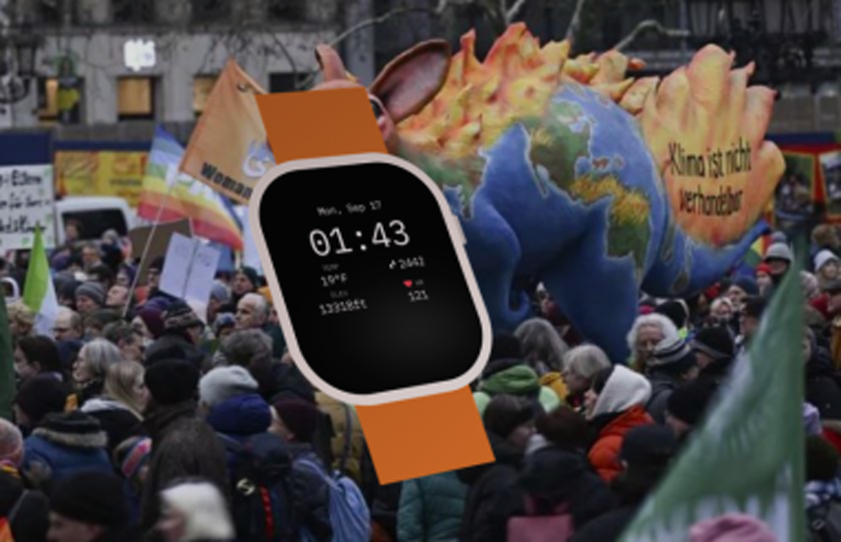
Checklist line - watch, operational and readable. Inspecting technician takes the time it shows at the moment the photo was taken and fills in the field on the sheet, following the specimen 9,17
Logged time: 1,43
